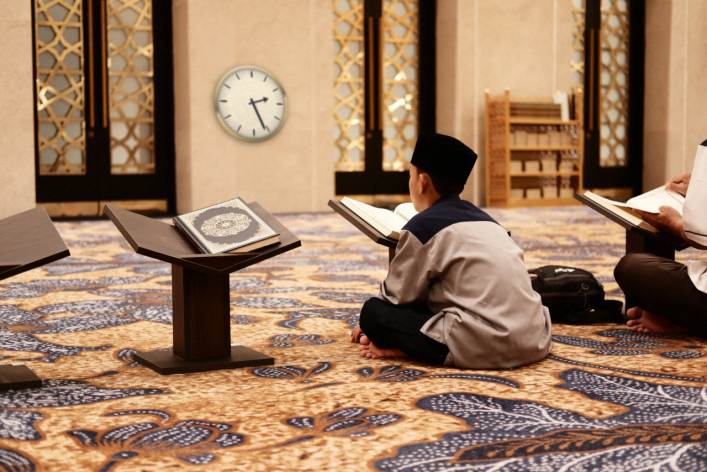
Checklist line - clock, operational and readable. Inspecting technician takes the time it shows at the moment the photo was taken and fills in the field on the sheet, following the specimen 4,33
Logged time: 2,26
